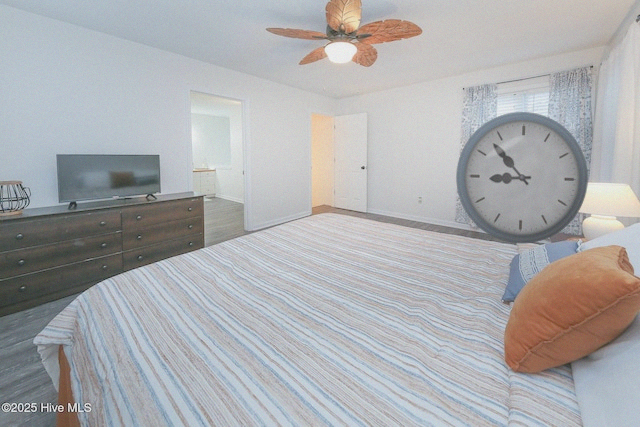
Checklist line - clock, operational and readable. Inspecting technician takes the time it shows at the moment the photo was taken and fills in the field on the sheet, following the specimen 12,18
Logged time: 8,53
